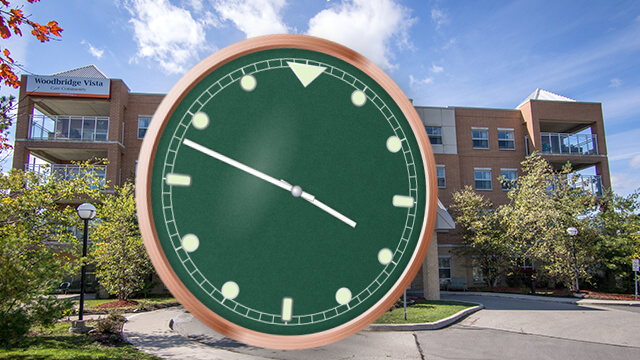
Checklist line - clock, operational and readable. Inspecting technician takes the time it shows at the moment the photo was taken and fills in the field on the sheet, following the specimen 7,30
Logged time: 3,48
